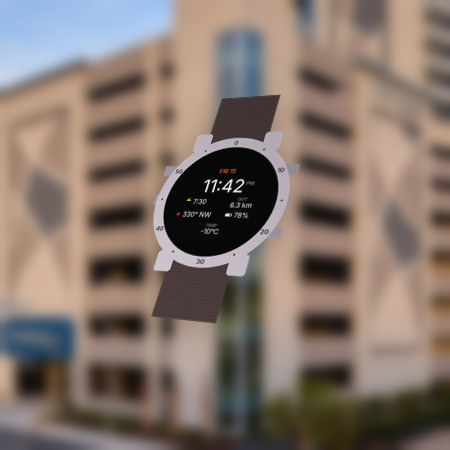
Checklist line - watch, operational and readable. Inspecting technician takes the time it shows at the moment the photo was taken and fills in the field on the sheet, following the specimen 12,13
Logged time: 11,42
